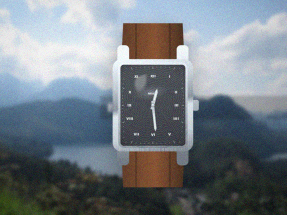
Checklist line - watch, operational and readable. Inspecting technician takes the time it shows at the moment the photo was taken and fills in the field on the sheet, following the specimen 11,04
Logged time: 12,29
